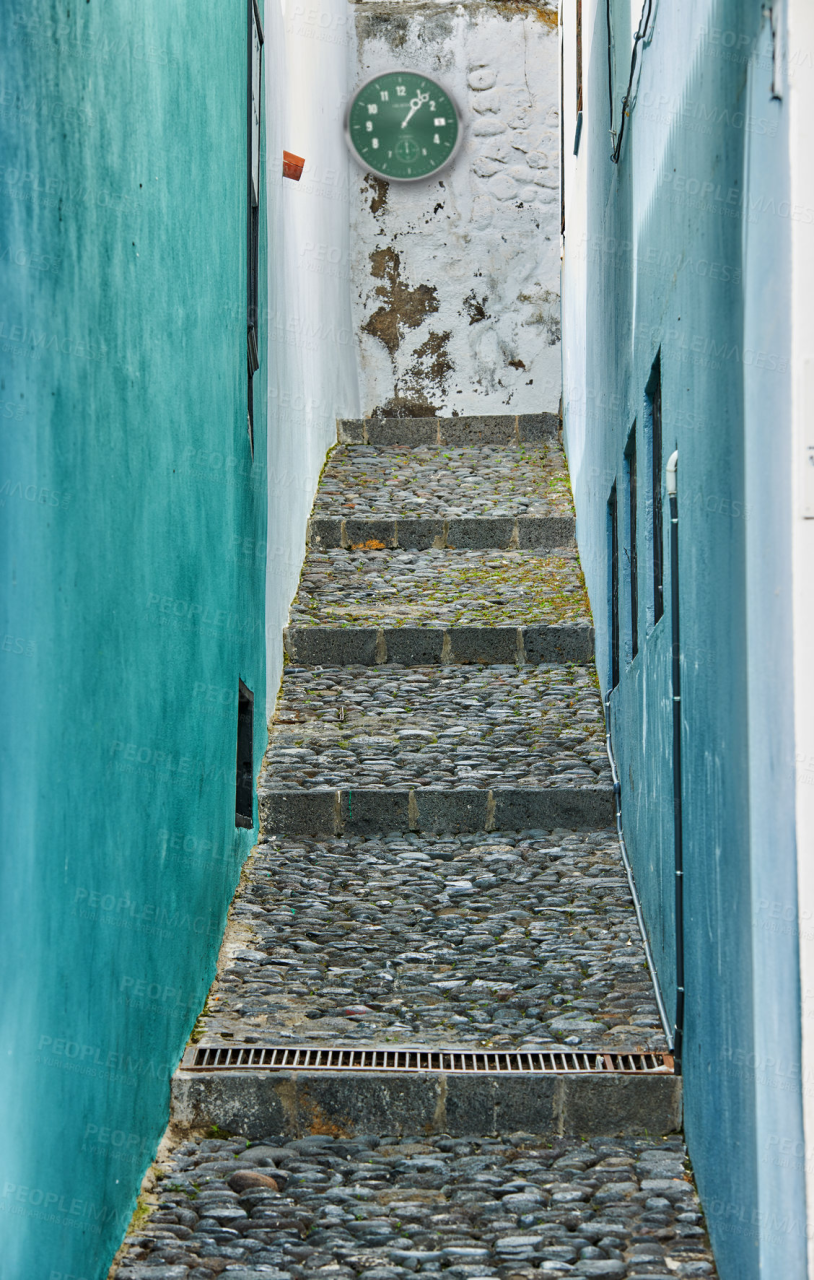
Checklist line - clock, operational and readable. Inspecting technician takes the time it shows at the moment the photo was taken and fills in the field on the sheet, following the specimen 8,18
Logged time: 1,07
